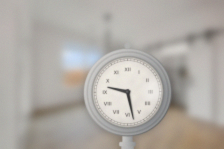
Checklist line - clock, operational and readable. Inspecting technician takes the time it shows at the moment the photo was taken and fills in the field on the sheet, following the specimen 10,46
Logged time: 9,28
